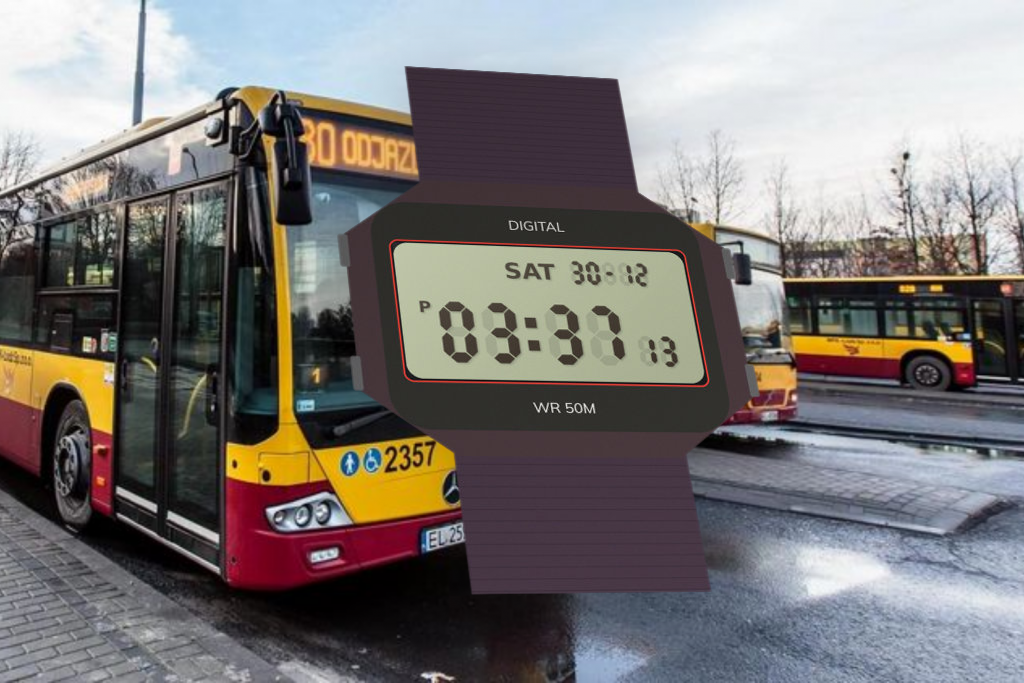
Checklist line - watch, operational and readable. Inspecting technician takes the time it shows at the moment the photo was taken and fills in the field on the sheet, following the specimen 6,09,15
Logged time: 3,37,13
